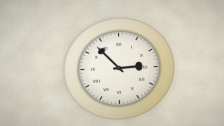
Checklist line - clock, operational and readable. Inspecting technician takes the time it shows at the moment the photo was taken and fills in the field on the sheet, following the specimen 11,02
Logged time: 2,53
